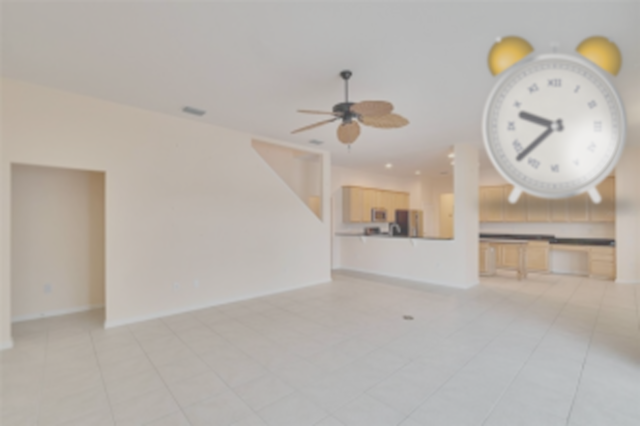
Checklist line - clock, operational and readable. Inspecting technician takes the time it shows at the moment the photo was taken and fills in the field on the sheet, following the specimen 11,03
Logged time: 9,38
